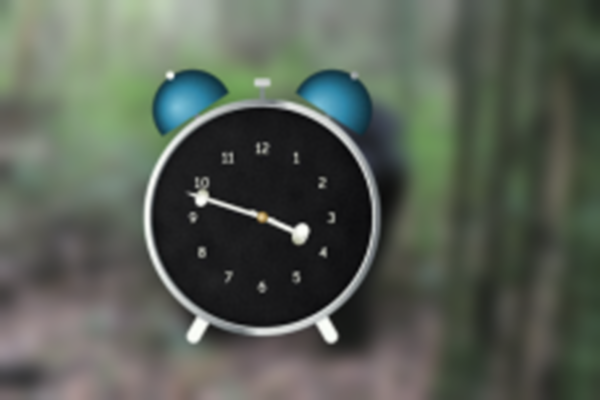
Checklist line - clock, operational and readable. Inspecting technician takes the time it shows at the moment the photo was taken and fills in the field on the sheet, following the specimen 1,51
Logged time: 3,48
